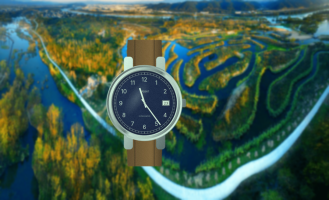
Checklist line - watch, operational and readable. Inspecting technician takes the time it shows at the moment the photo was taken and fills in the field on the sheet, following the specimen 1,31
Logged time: 11,24
